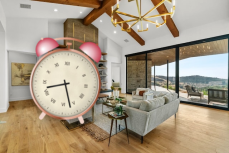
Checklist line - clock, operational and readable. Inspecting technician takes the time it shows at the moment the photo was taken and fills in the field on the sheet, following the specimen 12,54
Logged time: 8,27
